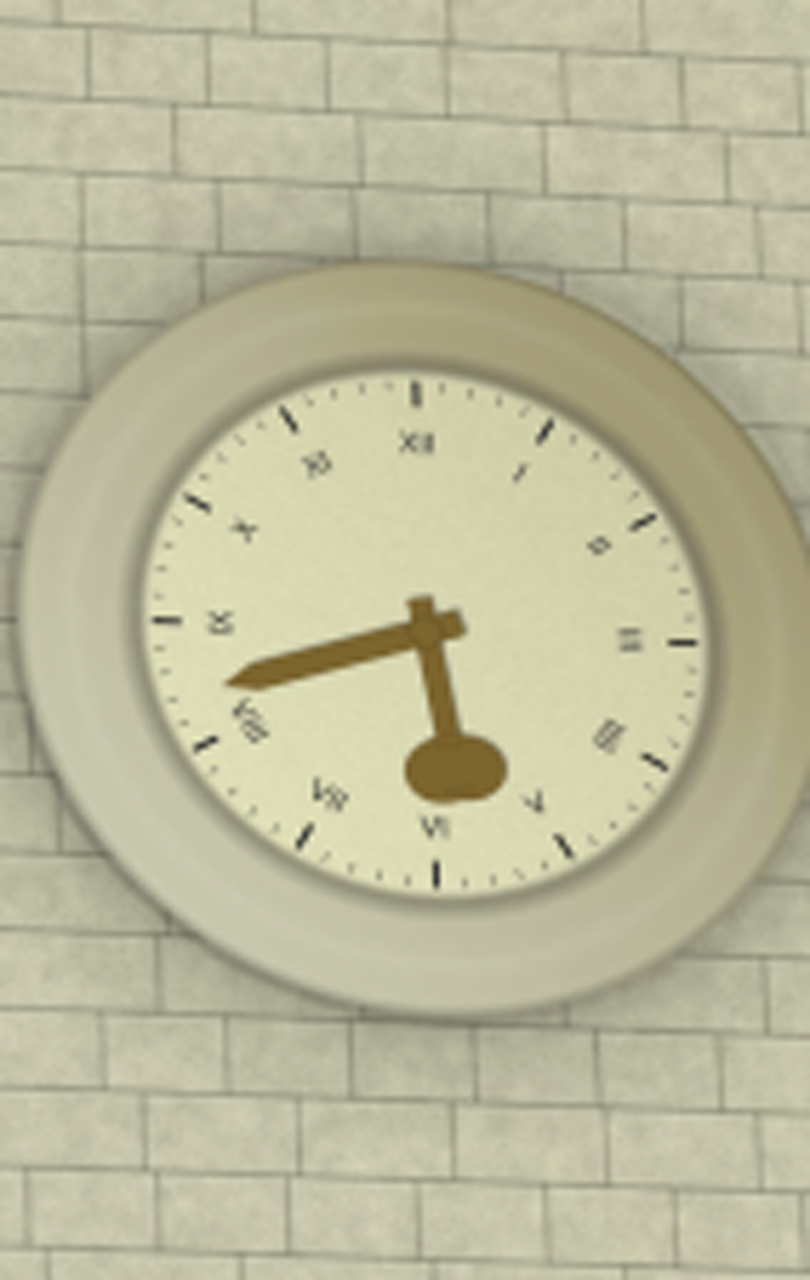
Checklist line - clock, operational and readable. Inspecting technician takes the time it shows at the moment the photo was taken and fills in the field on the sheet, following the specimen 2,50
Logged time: 5,42
